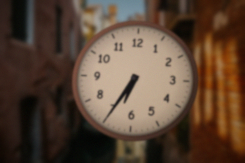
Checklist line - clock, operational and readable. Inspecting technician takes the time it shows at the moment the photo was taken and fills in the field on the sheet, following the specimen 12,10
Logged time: 6,35
